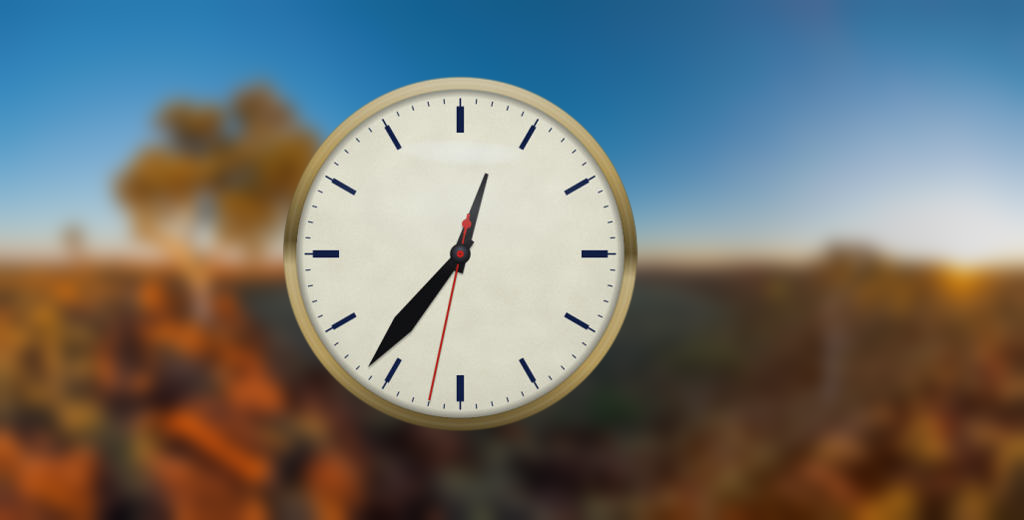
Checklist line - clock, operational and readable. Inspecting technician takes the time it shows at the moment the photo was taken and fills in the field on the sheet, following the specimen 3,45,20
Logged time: 12,36,32
